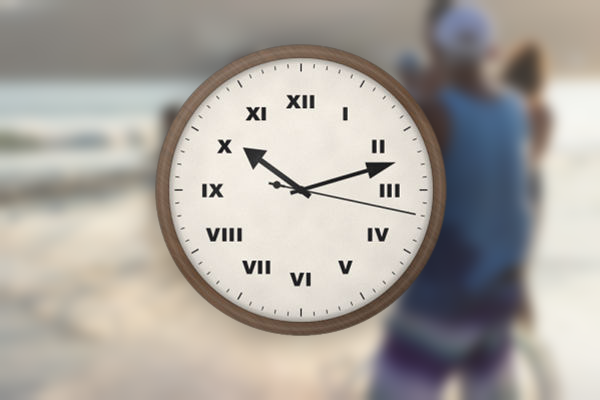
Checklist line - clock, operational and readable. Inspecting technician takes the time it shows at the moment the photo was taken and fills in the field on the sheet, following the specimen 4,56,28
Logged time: 10,12,17
